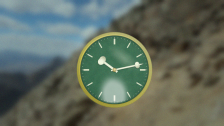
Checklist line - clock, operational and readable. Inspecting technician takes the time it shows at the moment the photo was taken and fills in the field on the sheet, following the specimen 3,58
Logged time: 10,13
